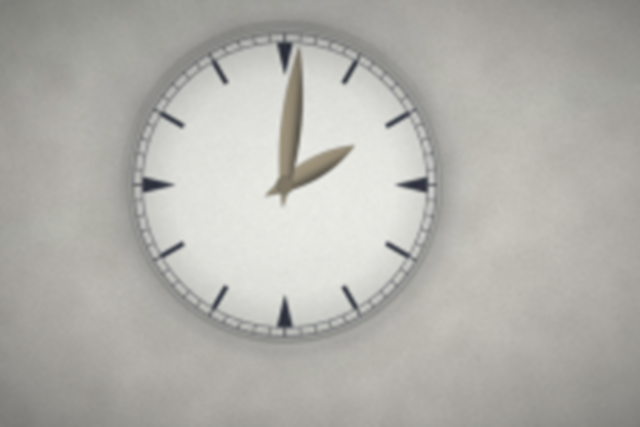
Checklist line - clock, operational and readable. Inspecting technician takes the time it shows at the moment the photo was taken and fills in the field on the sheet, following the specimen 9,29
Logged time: 2,01
